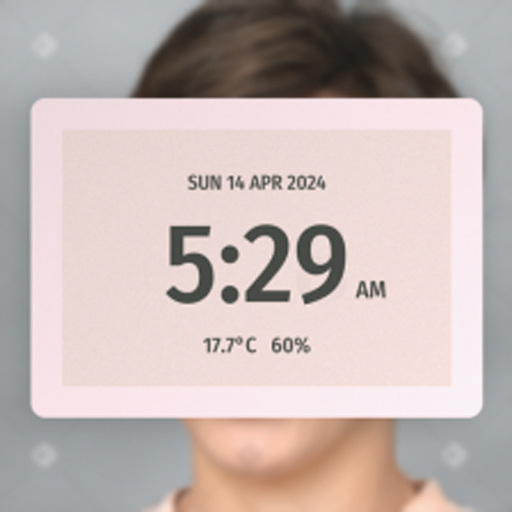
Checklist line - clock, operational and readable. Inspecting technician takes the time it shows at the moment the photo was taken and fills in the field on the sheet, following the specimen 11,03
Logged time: 5,29
